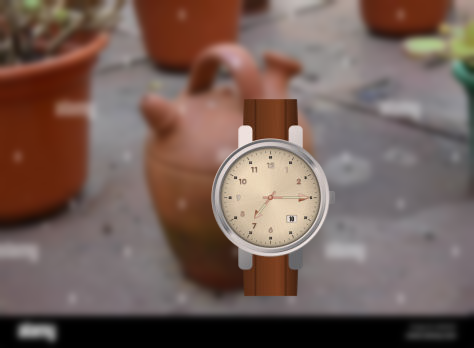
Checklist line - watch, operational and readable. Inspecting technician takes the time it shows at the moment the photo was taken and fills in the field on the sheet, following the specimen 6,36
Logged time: 7,15
